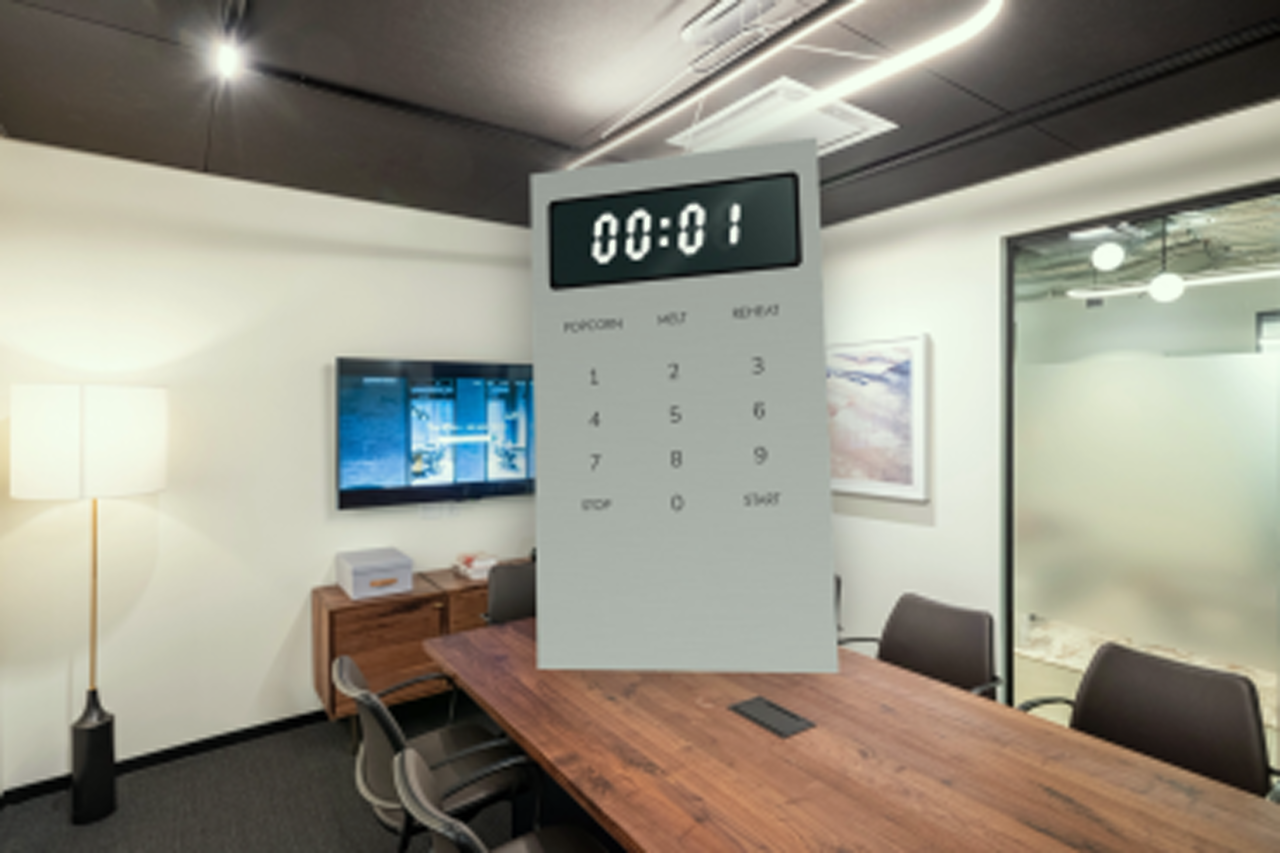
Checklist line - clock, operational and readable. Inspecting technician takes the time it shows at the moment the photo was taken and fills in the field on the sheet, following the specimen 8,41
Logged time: 0,01
